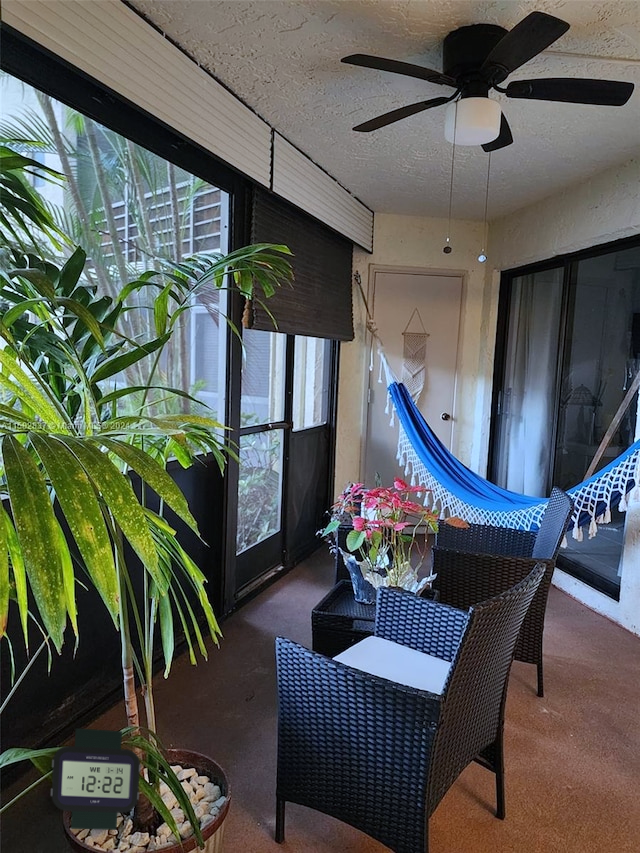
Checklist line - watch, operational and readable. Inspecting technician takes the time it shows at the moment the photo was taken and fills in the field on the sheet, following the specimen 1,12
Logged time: 12,22
